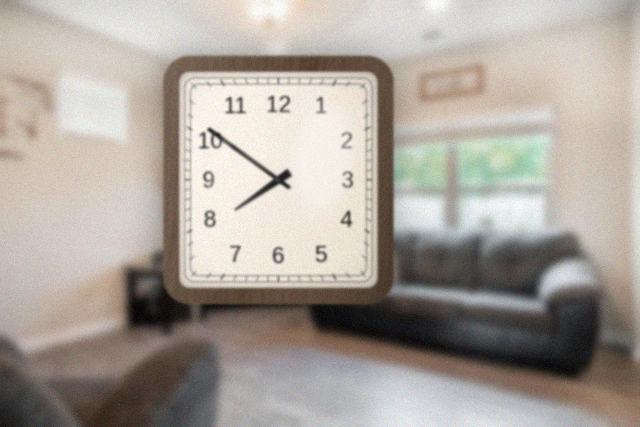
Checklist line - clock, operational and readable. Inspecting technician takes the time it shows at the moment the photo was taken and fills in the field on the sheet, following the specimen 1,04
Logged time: 7,51
